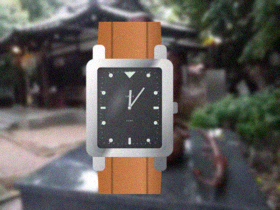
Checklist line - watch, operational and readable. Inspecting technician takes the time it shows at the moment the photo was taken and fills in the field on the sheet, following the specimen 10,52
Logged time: 12,06
